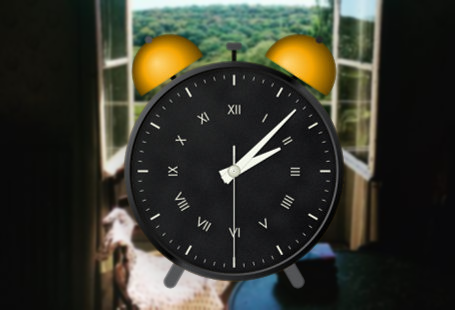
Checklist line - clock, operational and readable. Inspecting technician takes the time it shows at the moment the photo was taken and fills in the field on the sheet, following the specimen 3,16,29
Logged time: 2,07,30
